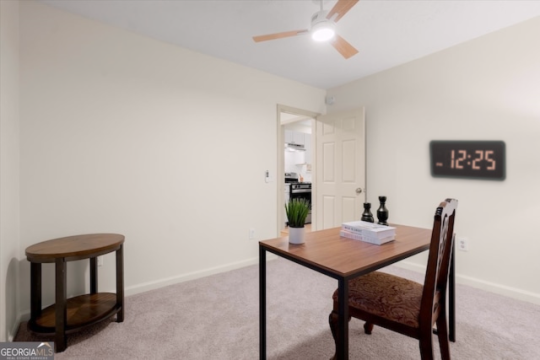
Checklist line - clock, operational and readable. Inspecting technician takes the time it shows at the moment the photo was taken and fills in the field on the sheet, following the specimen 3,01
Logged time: 12,25
